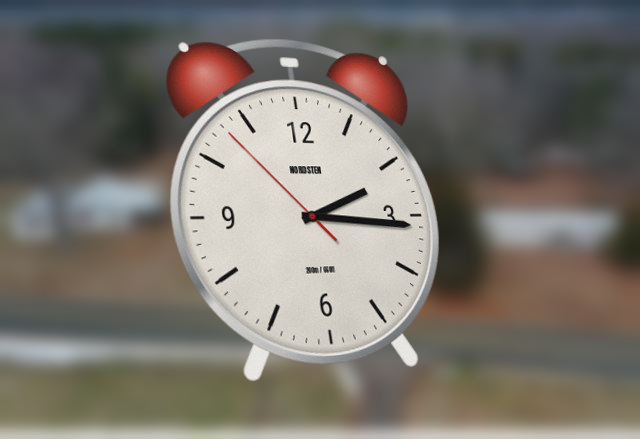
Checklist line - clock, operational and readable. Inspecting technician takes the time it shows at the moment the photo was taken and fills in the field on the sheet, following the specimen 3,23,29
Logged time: 2,15,53
